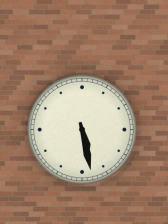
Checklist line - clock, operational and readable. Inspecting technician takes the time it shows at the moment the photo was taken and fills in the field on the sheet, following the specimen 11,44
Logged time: 5,28
